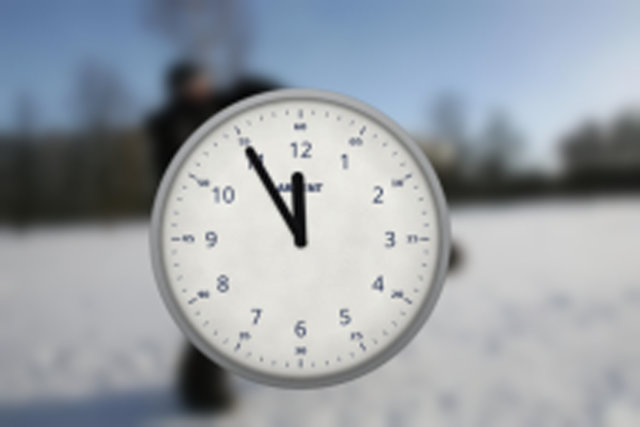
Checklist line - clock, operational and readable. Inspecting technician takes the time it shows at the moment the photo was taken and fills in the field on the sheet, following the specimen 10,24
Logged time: 11,55
